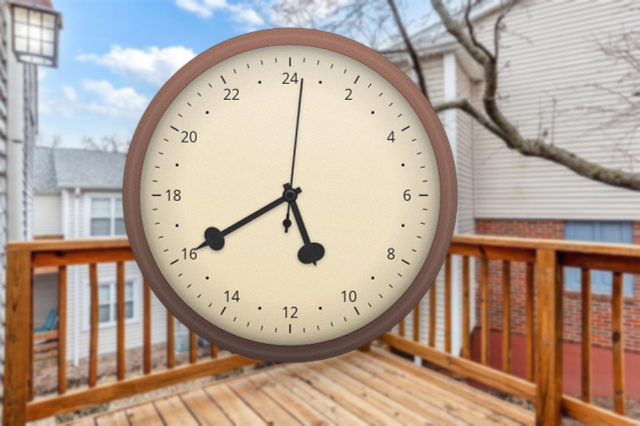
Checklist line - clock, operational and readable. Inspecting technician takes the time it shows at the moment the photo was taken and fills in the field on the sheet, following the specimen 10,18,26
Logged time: 10,40,01
